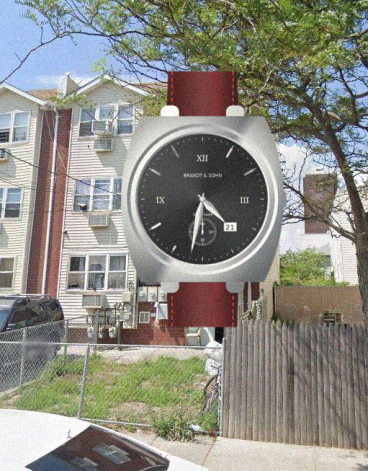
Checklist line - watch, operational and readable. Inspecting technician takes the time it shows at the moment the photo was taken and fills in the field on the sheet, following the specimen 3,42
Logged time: 4,32
